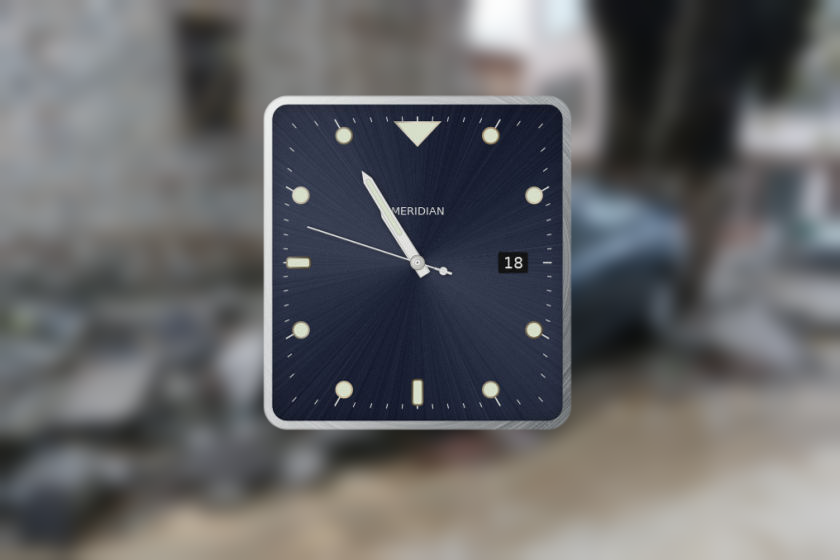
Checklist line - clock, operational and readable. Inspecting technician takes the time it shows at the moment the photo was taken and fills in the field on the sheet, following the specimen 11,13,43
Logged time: 10,54,48
